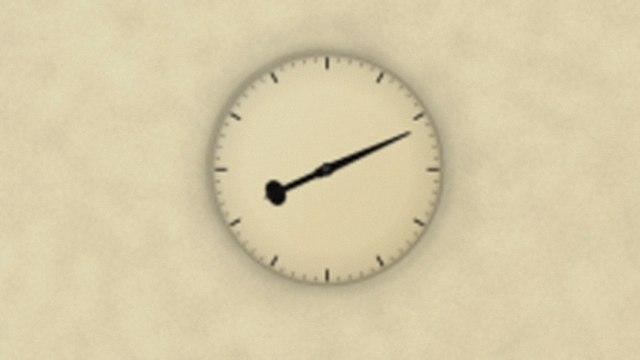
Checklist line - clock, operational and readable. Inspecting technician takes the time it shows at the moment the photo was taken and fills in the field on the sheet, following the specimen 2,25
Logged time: 8,11
